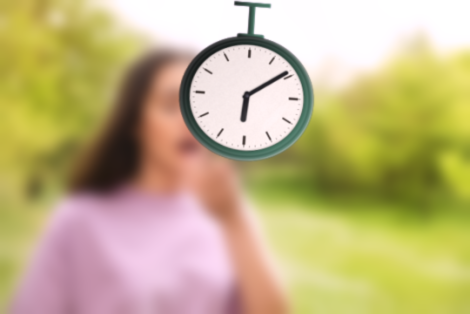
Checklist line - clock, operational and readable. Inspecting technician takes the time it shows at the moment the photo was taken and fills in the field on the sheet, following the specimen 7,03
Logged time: 6,09
